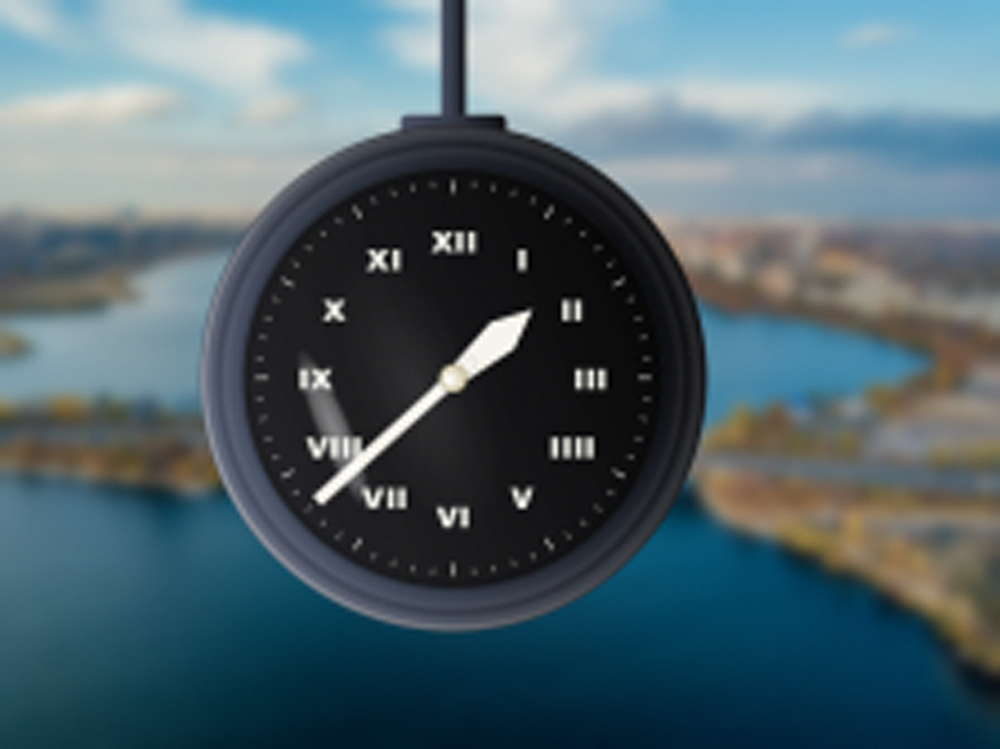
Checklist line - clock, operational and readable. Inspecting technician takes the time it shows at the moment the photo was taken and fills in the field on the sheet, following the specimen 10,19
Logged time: 1,38
